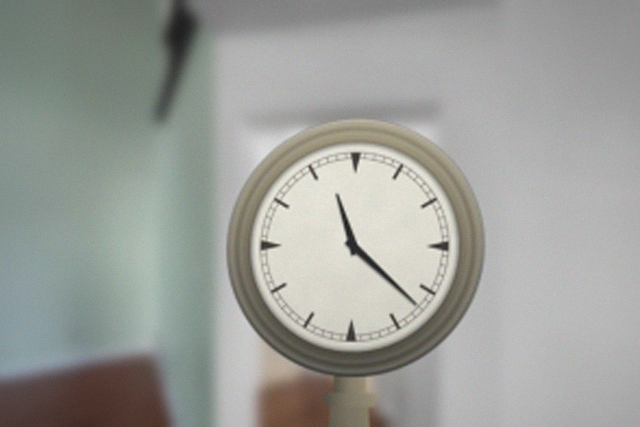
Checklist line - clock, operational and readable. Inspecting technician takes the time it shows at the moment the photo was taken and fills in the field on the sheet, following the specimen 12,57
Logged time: 11,22
